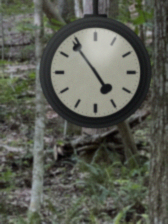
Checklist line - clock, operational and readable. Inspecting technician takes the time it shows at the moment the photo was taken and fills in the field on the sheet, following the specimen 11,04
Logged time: 4,54
